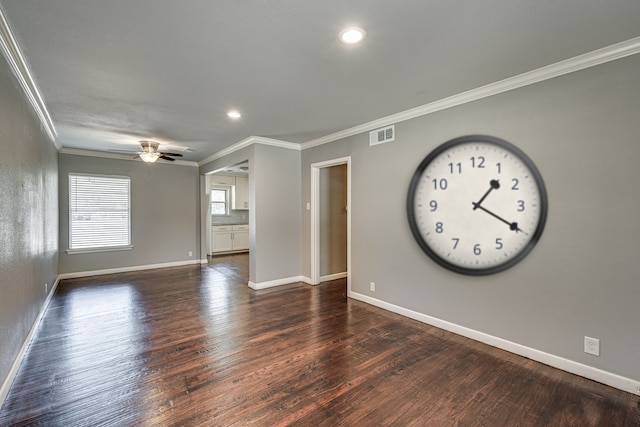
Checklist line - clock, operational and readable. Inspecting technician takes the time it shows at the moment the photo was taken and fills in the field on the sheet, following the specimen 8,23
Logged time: 1,20
